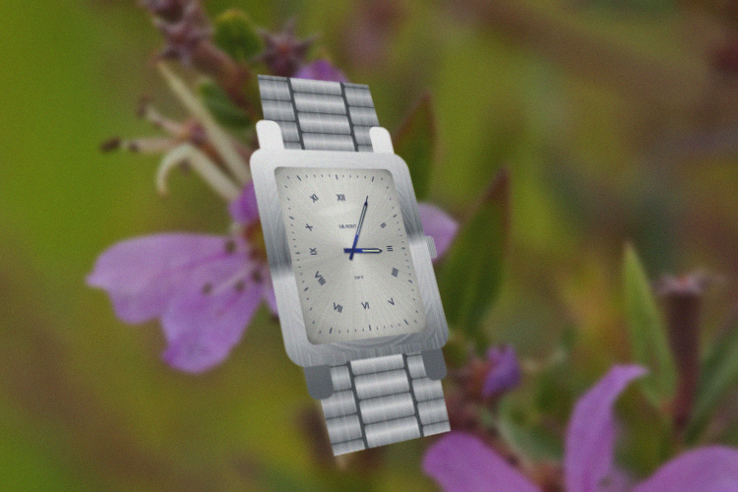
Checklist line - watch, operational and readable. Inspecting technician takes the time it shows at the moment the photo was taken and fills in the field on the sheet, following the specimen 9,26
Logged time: 3,05
